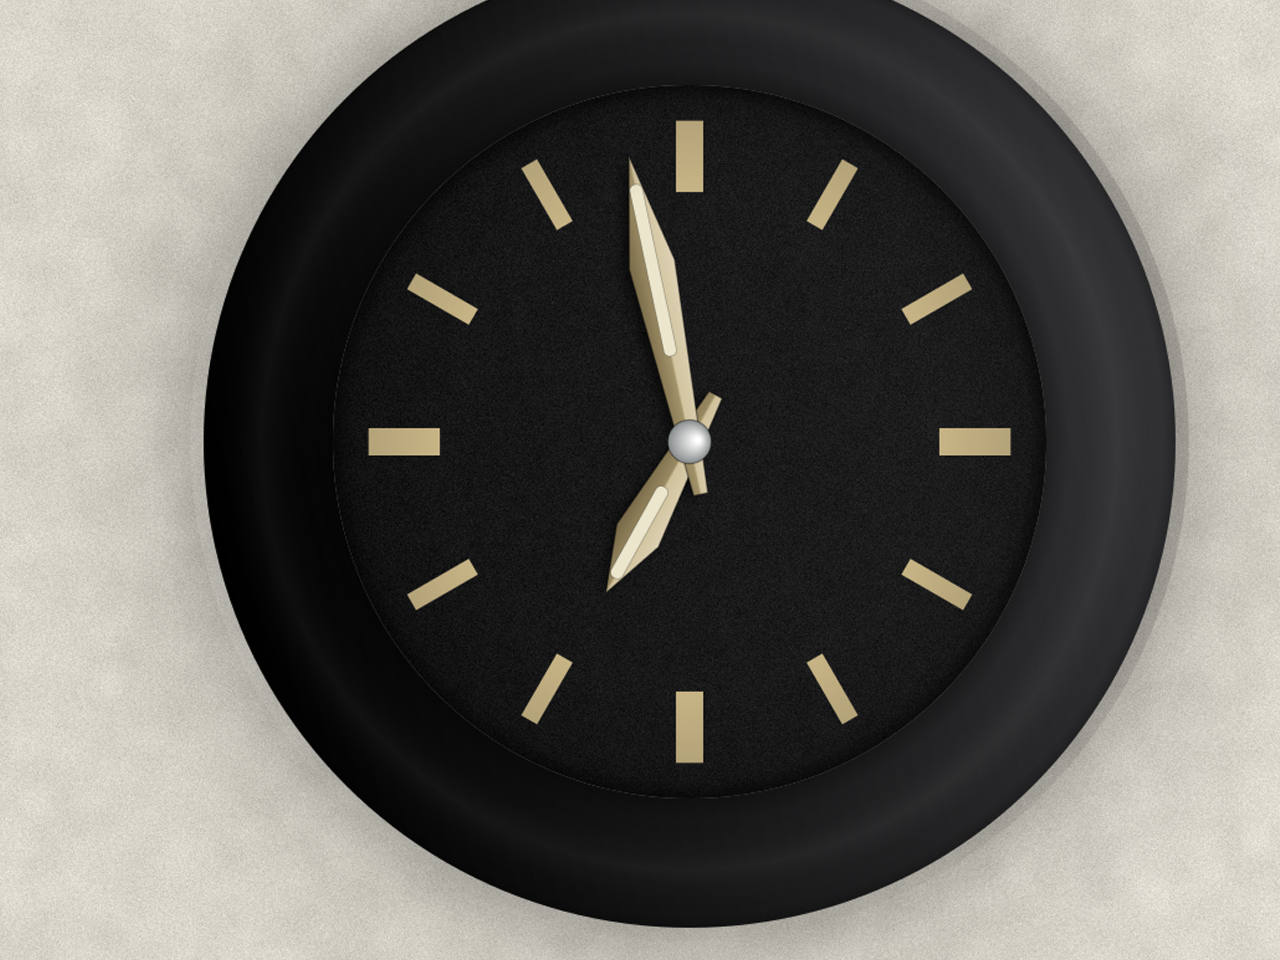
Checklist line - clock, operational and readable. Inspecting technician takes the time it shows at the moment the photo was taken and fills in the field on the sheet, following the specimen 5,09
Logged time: 6,58
